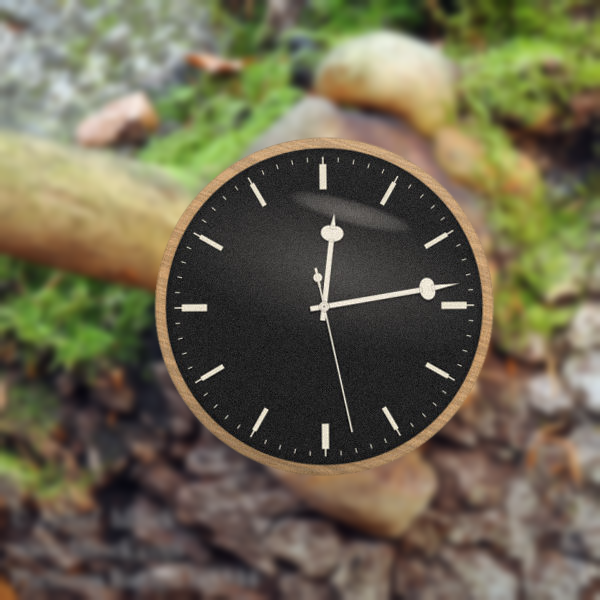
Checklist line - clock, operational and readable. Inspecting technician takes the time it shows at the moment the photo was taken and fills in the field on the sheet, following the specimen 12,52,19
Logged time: 12,13,28
